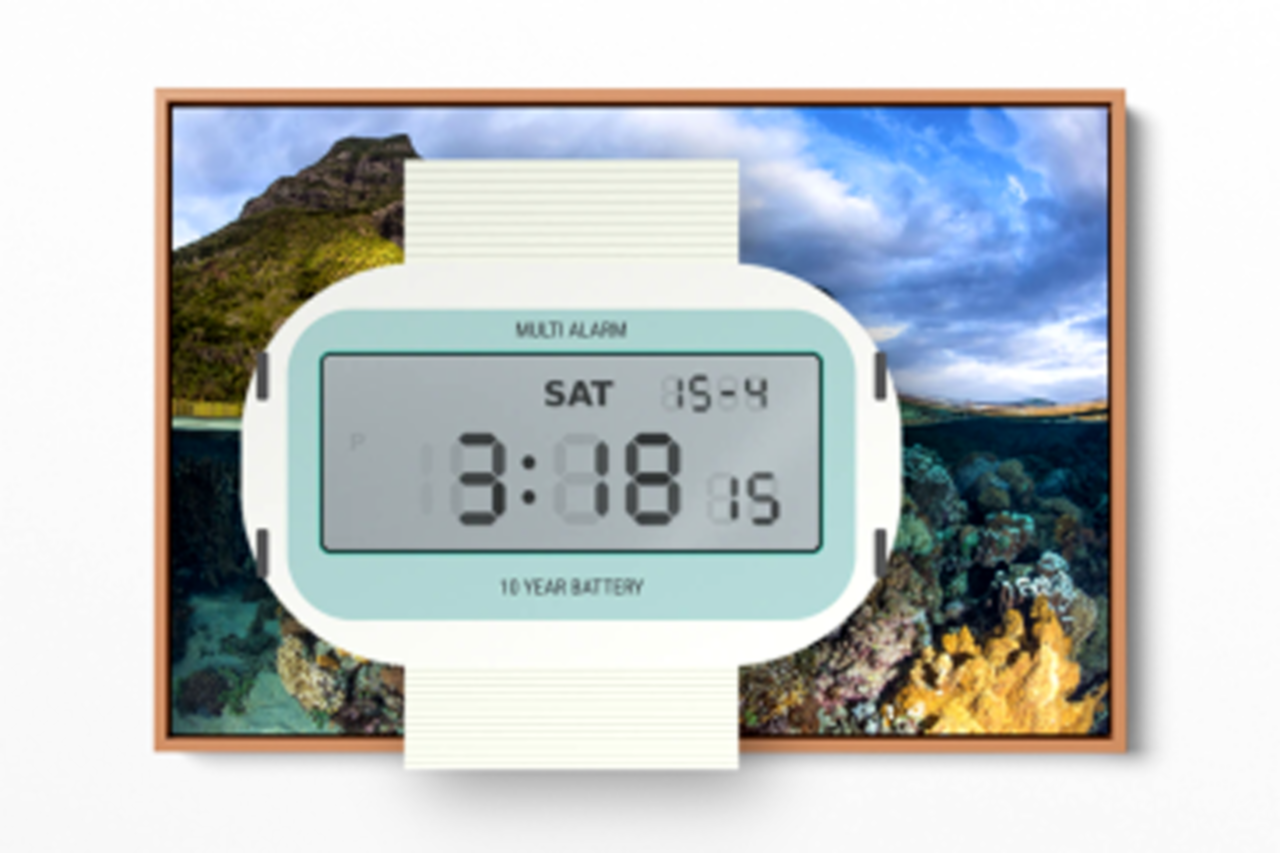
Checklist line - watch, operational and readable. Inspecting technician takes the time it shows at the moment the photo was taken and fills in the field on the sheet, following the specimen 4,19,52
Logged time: 3,18,15
